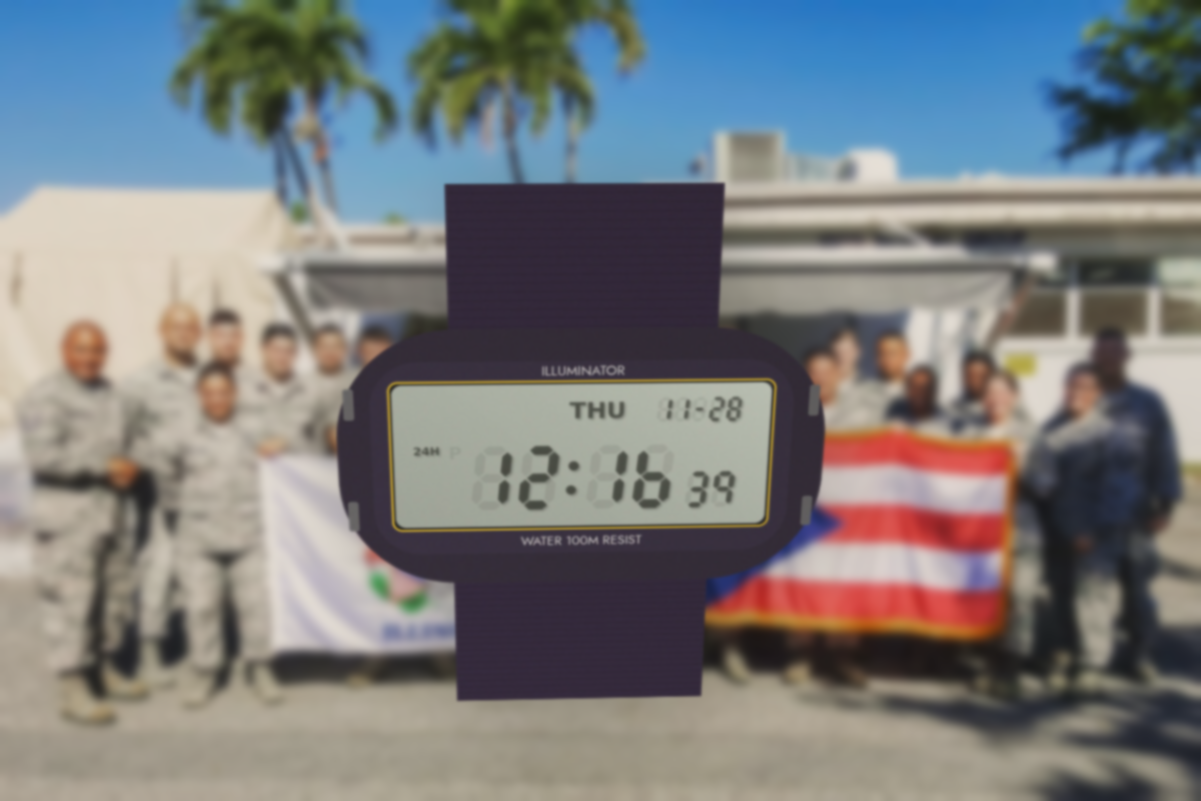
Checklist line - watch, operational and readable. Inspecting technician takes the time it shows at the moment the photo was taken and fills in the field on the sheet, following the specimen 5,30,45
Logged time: 12,16,39
